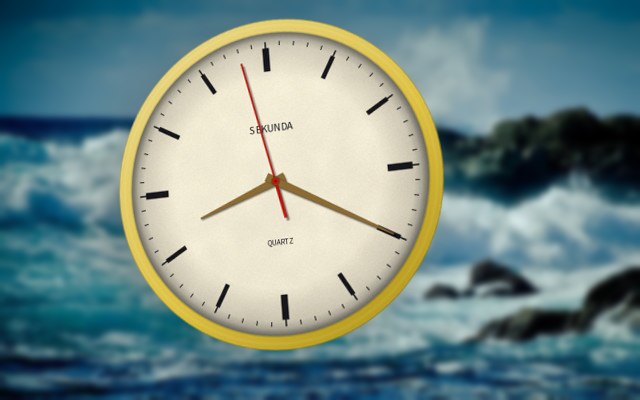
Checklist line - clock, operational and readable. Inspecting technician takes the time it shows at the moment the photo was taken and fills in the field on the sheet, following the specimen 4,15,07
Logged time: 8,19,58
